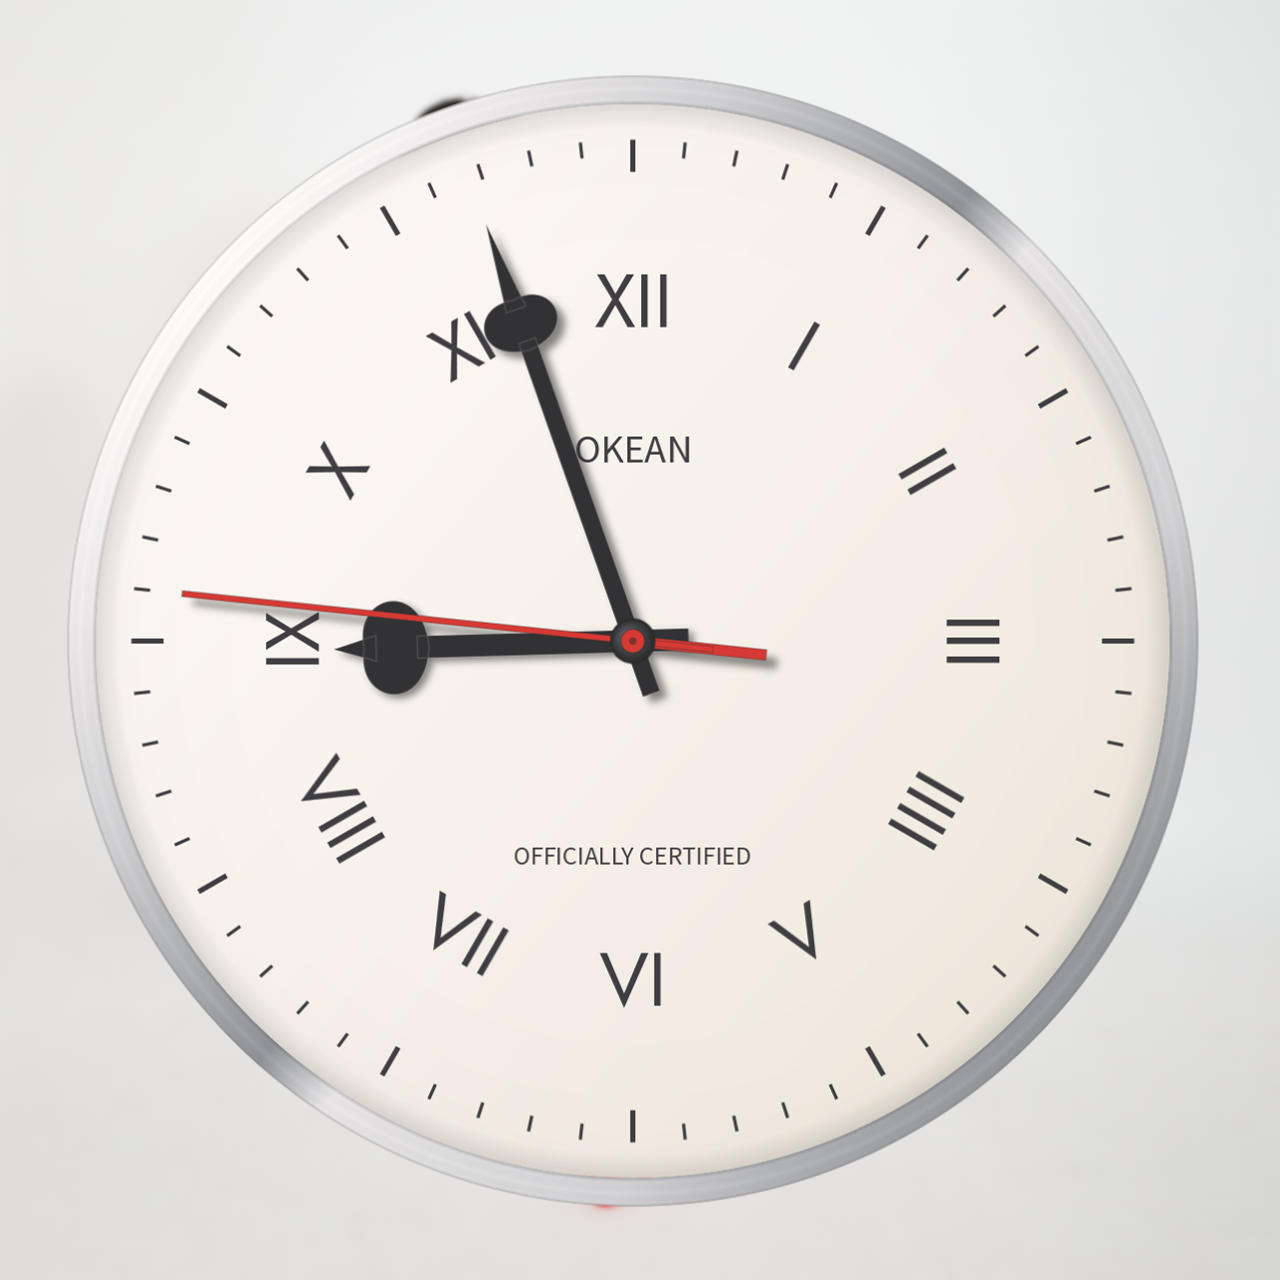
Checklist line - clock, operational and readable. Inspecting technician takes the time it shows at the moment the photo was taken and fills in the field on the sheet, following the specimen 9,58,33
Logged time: 8,56,46
